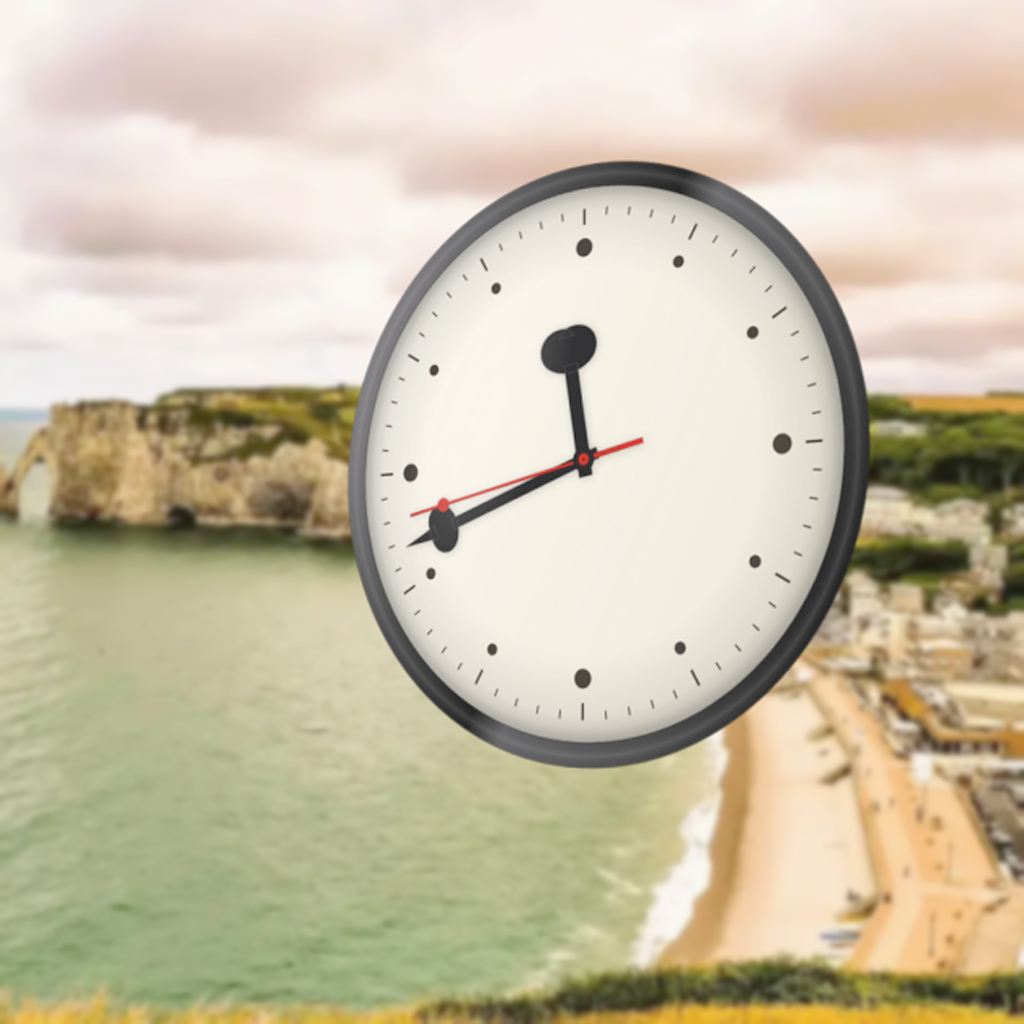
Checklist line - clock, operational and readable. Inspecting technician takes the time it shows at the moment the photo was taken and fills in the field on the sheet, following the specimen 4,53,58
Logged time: 11,41,43
